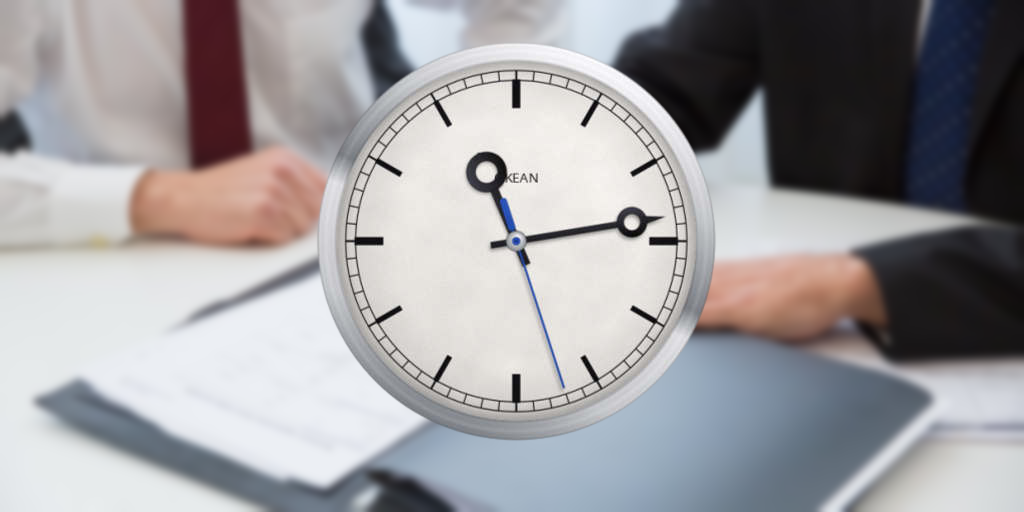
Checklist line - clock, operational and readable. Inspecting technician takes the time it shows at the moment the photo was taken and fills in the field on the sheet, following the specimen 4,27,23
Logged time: 11,13,27
